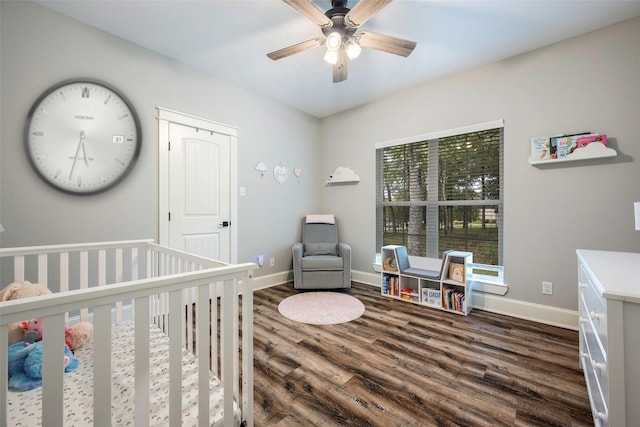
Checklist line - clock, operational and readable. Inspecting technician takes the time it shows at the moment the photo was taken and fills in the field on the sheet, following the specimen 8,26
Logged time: 5,32
